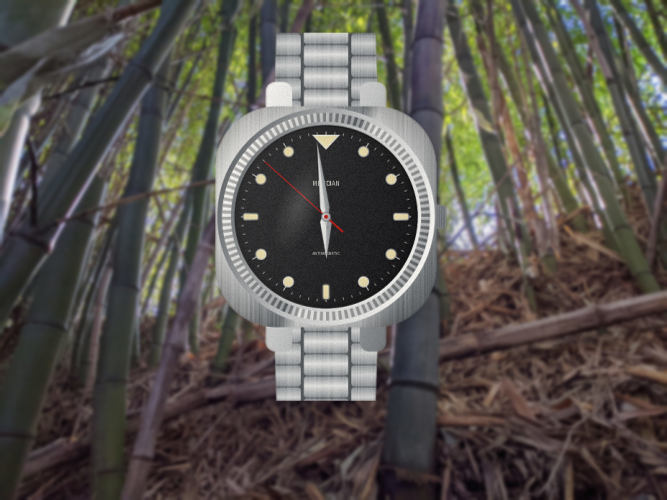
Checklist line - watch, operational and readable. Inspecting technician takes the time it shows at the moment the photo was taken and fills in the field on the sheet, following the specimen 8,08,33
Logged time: 5,58,52
